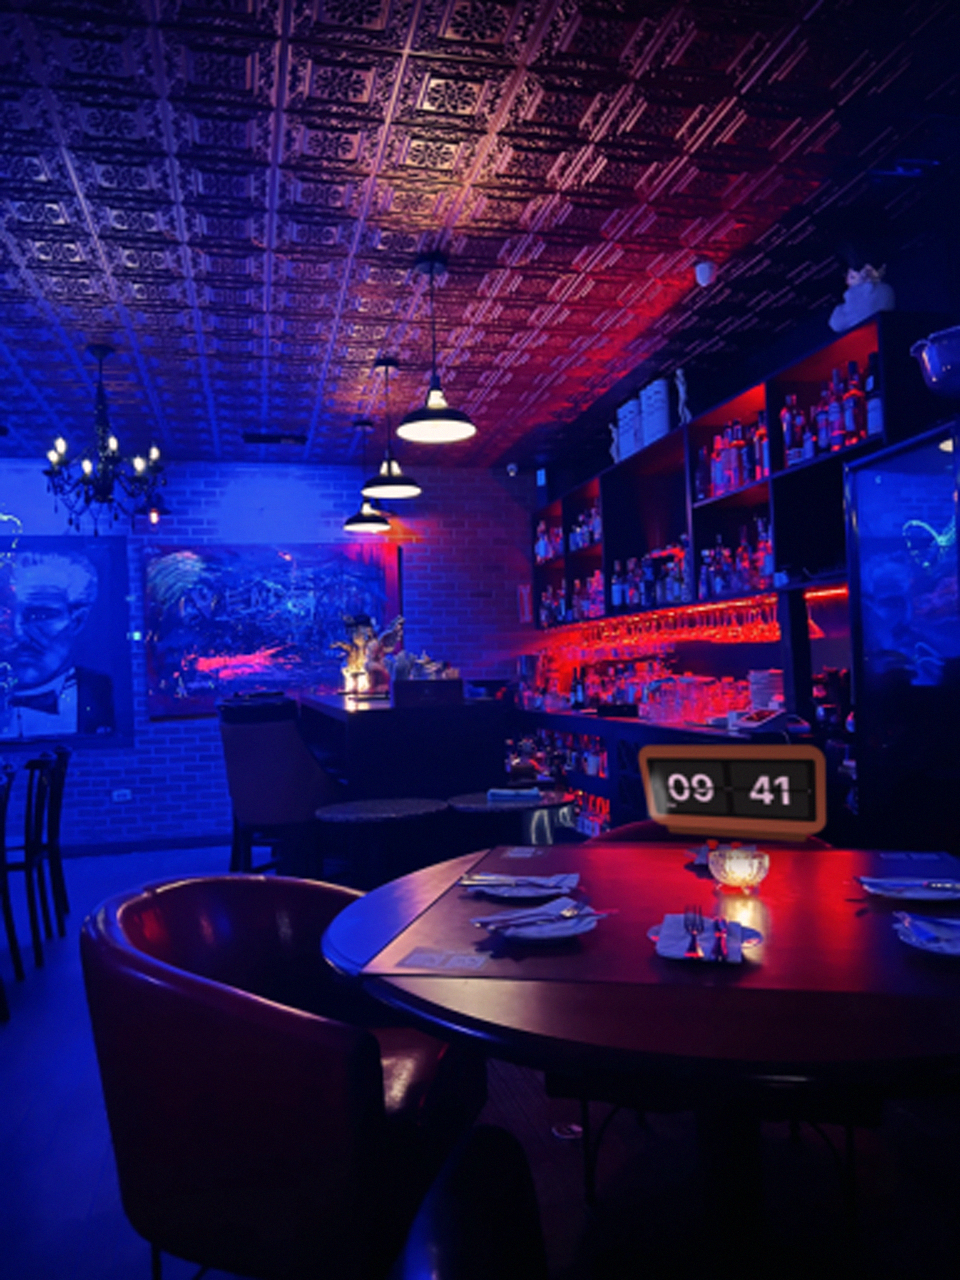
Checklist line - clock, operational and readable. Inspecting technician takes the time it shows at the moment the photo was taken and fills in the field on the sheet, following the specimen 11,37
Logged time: 9,41
